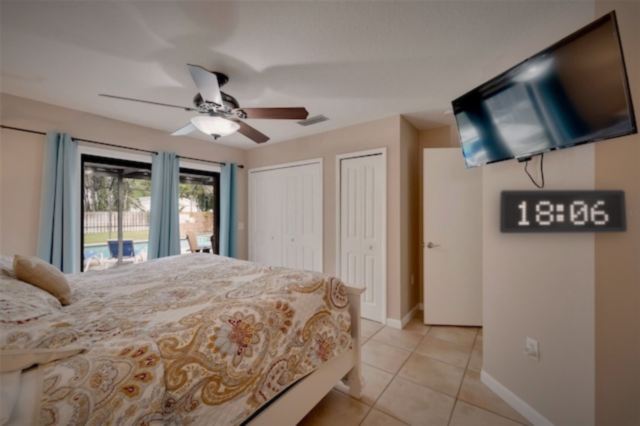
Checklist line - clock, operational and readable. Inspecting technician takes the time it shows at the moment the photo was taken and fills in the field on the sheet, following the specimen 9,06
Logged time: 18,06
